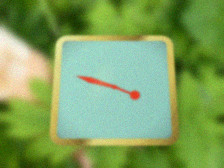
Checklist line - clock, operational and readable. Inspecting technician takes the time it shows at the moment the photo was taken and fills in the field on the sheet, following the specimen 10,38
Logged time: 3,48
